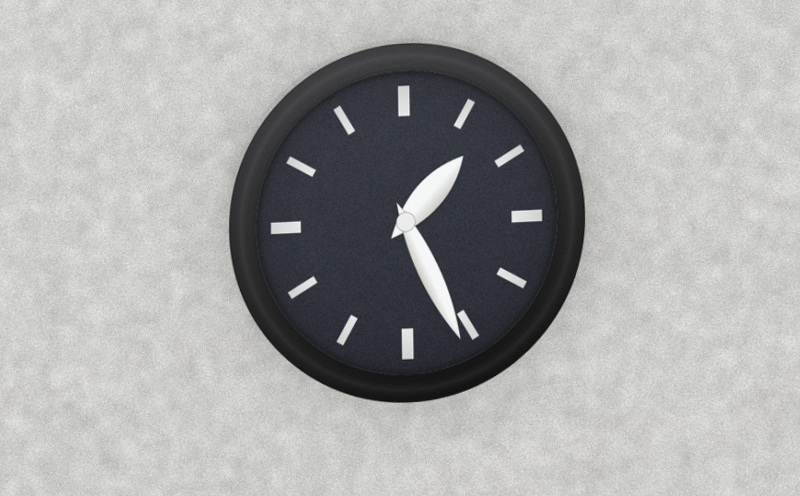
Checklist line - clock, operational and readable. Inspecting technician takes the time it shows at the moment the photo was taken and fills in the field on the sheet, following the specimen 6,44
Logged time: 1,26
